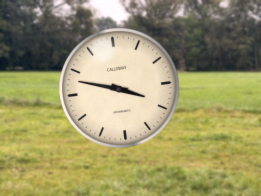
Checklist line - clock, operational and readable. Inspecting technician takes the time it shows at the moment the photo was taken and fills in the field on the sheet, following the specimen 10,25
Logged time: 3,48
